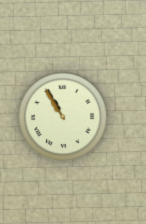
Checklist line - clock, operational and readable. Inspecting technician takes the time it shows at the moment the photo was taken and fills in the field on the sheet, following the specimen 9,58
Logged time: 10,55
